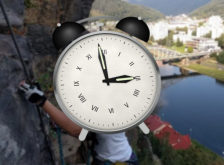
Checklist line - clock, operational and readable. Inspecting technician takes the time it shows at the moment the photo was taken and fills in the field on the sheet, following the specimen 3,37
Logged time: 2,59
